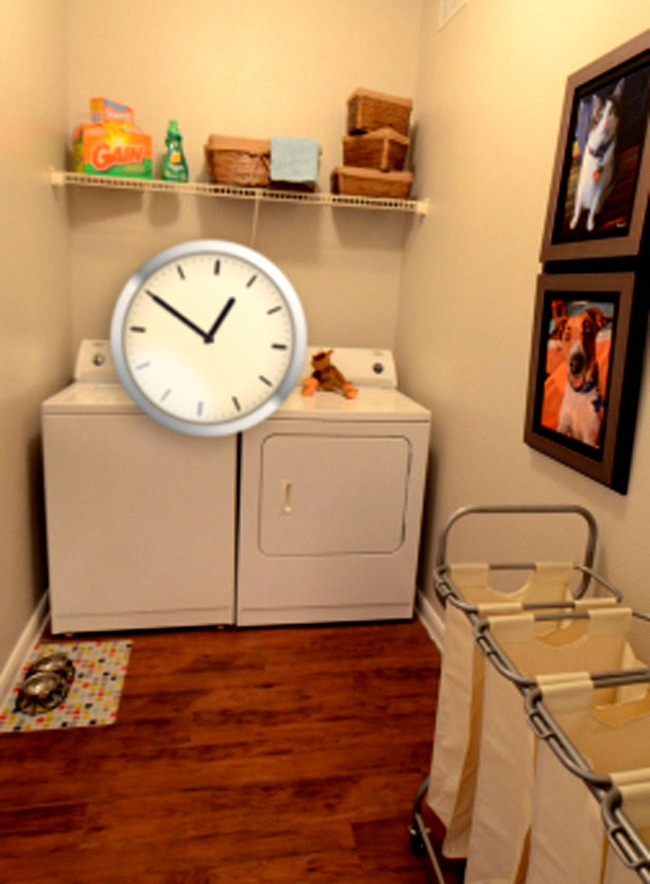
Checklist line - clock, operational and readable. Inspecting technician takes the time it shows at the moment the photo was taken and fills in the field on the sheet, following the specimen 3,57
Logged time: 12,50
